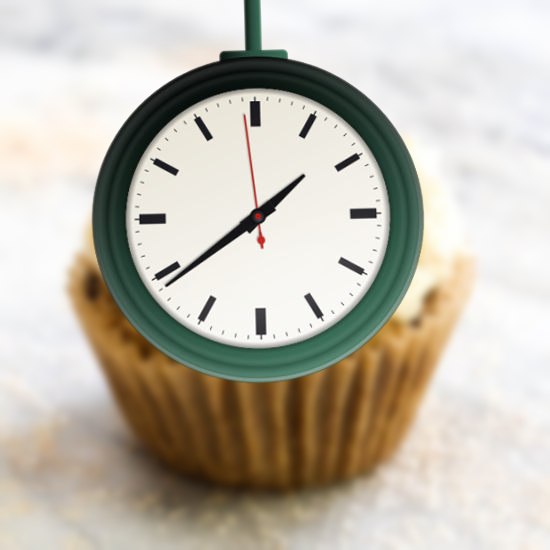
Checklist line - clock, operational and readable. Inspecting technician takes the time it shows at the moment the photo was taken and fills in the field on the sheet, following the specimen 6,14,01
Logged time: 1,38,59
